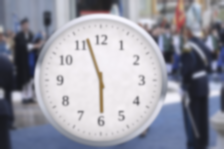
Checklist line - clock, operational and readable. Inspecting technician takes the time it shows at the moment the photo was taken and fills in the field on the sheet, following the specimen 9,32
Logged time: 5,57
